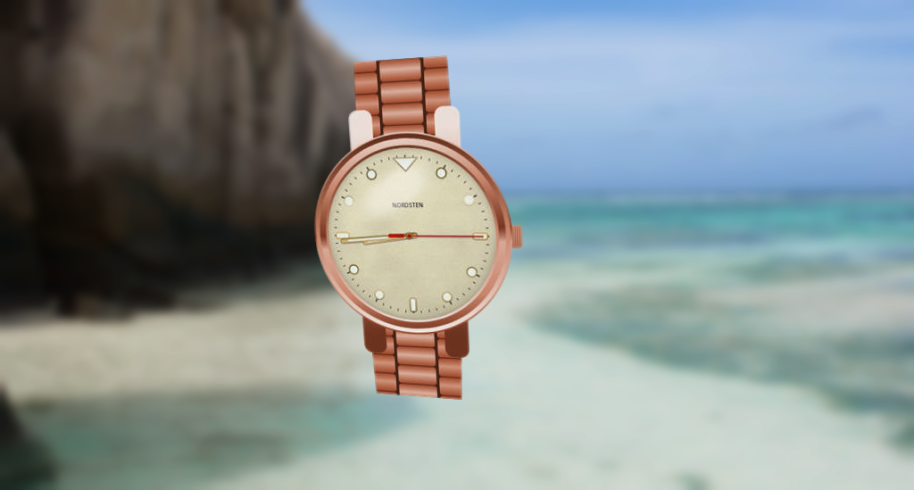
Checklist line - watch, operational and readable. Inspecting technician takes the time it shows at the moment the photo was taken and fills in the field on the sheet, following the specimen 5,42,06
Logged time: 8,44,15
